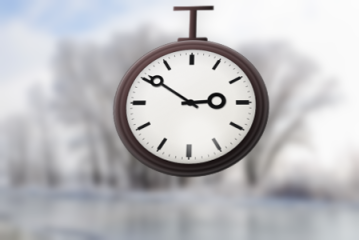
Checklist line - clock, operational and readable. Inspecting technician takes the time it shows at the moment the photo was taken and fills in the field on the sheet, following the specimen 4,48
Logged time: 2,51
